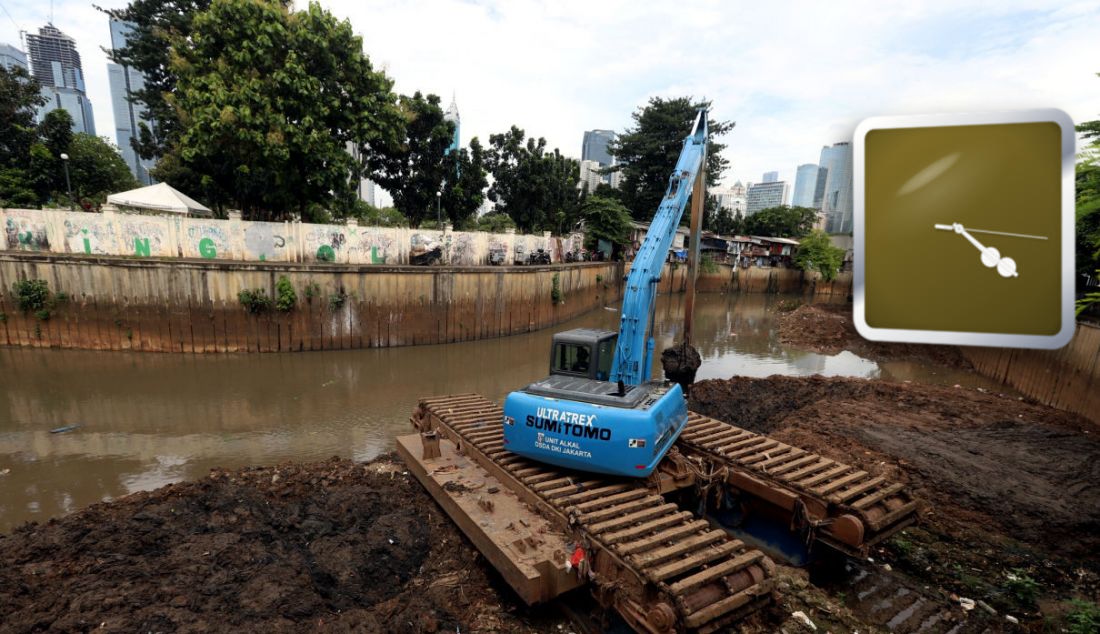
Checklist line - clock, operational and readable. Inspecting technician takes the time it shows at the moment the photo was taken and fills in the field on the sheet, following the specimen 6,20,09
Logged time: 4,21,16
